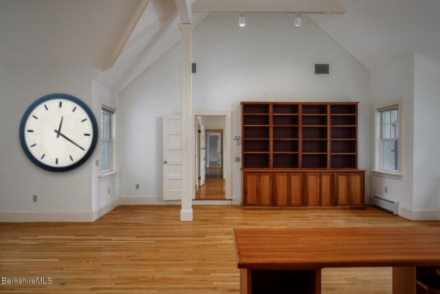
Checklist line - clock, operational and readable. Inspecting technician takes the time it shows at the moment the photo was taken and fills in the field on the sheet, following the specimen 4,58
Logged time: 12,20
